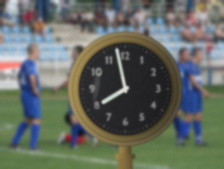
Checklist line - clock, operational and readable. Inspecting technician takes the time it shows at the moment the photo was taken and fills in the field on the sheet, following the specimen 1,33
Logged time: 7,58
